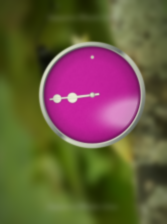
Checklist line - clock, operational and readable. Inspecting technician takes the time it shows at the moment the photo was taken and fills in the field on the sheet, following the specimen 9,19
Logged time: 8,44
